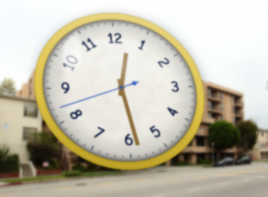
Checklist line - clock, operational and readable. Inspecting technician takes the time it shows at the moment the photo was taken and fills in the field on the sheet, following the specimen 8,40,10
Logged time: 12,28,42
